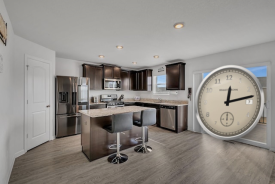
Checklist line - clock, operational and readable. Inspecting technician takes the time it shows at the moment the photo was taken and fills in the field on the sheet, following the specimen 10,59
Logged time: 12,13
